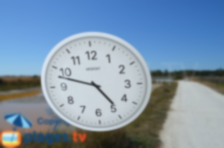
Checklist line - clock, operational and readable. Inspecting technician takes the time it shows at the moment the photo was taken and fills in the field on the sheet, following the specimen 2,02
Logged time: 4,48
